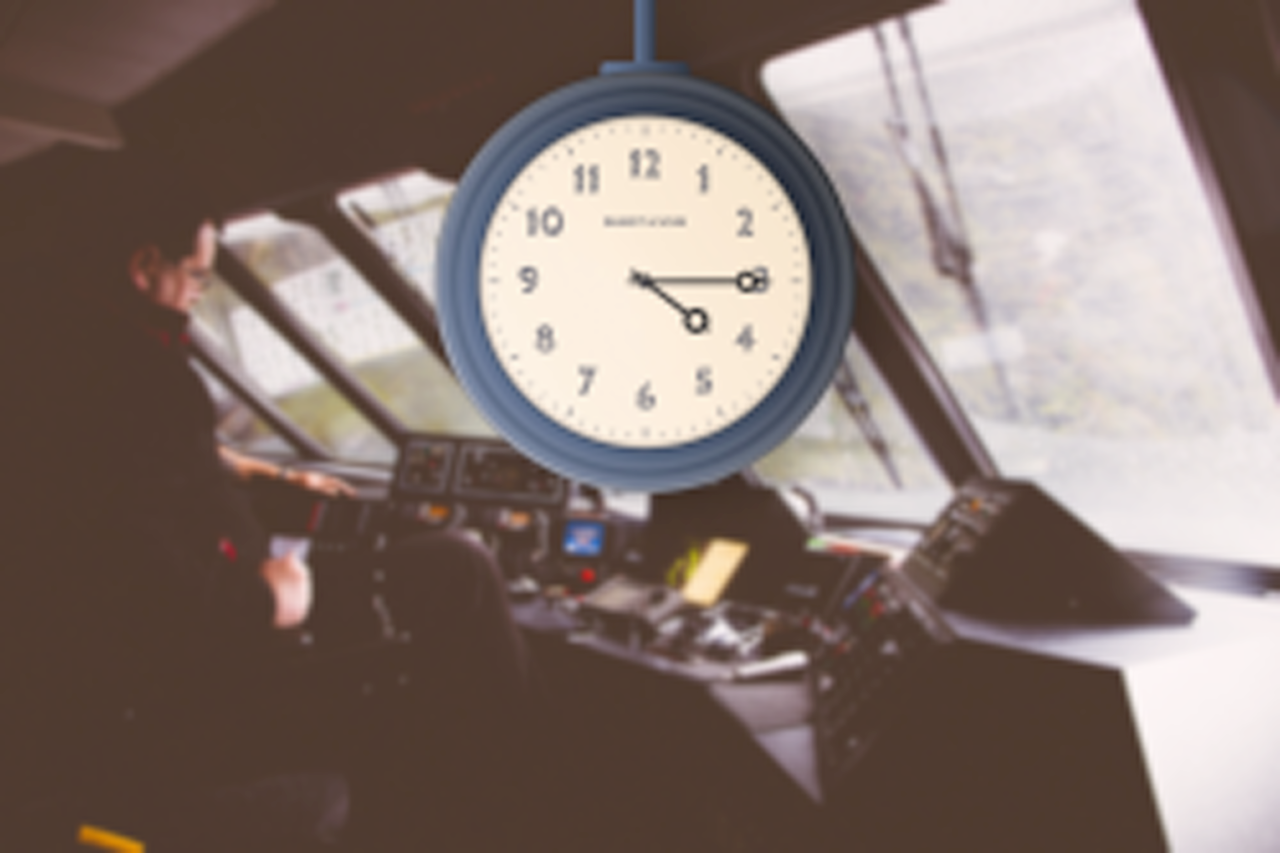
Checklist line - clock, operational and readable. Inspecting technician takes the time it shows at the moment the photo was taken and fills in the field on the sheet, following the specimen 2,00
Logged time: 4,15
